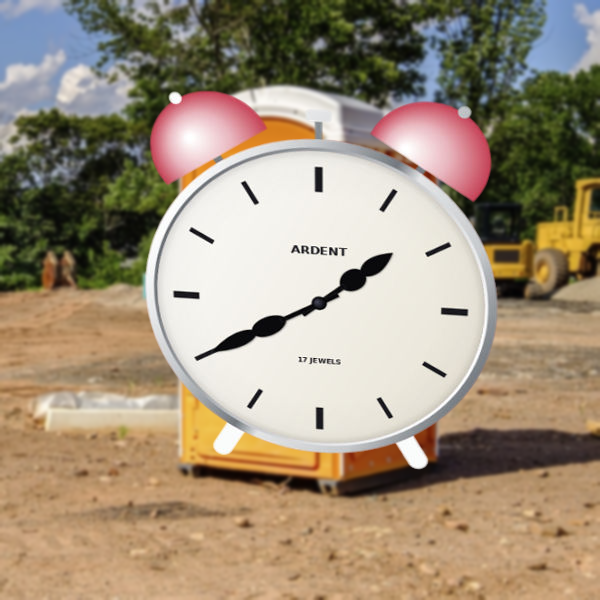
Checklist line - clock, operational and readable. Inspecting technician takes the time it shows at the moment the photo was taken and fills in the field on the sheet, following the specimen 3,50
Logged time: 1,40
